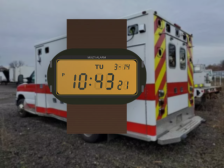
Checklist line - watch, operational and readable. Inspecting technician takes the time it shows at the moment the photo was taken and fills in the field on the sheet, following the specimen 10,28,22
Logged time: 10,43,21
